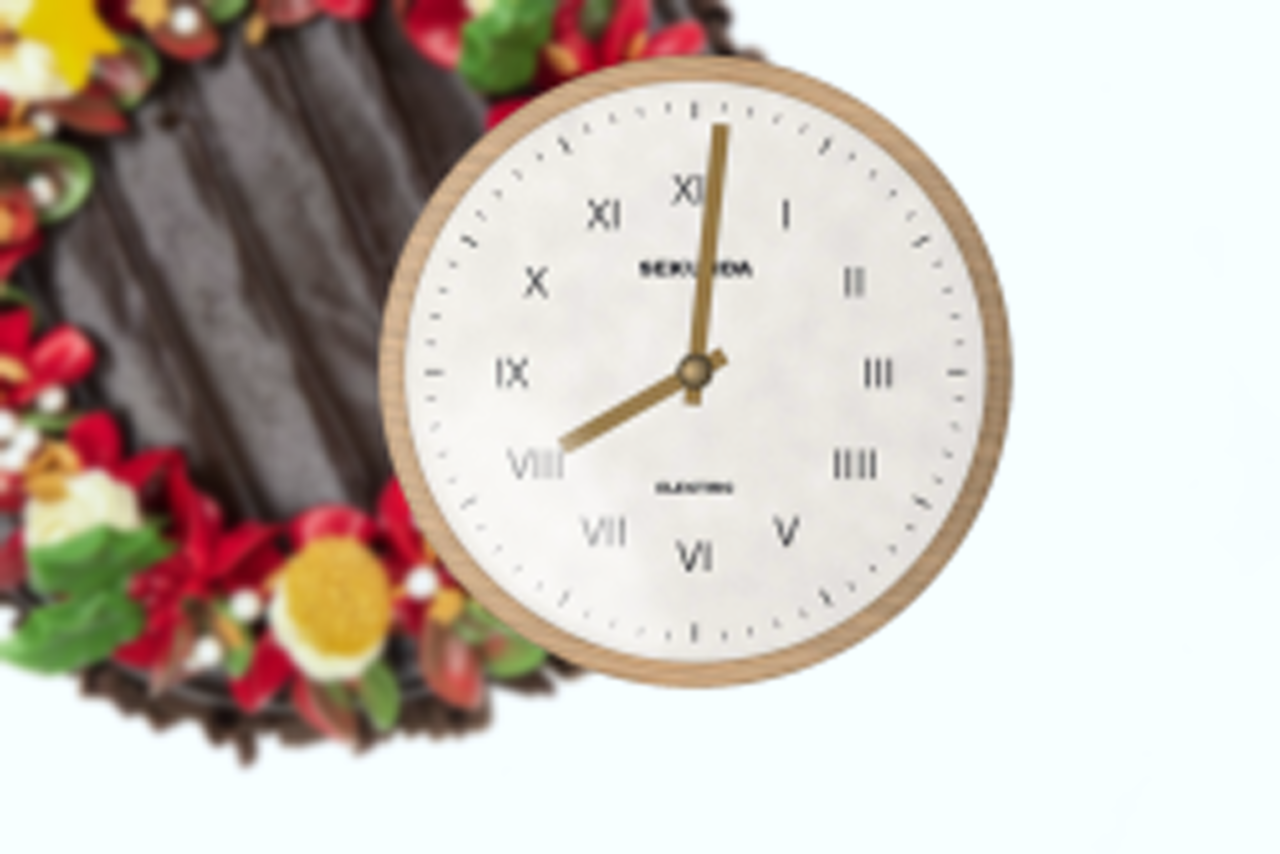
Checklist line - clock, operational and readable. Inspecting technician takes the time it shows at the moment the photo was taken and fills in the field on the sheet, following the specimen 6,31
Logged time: 8,01
